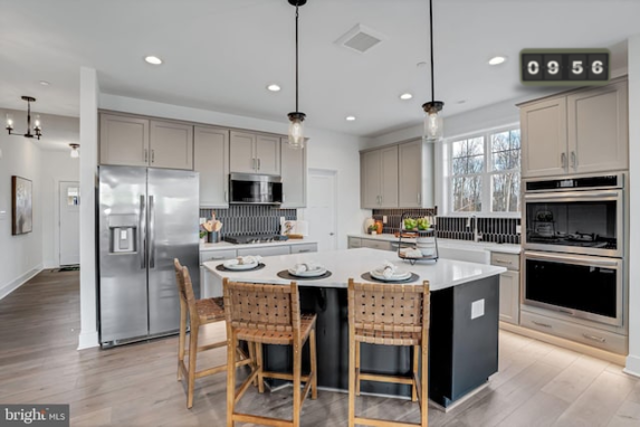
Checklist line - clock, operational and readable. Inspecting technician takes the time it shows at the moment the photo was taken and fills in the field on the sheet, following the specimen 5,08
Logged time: 9,56
